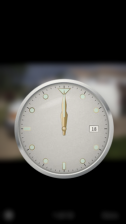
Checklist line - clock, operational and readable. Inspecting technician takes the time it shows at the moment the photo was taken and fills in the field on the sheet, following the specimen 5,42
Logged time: 12,00
